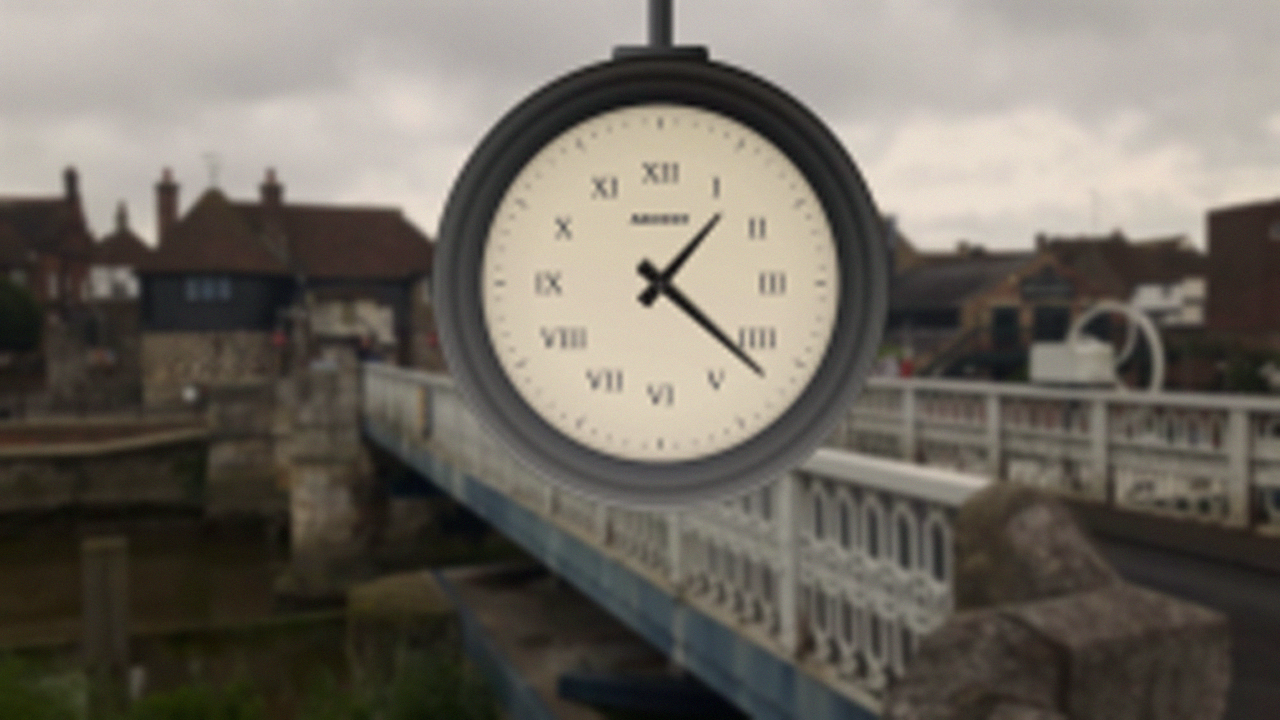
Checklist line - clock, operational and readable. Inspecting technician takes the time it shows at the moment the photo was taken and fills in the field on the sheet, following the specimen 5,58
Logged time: 1,22
